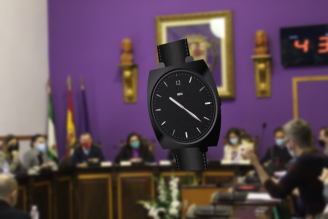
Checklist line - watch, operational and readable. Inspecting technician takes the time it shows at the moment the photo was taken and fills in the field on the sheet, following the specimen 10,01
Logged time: 10,22
